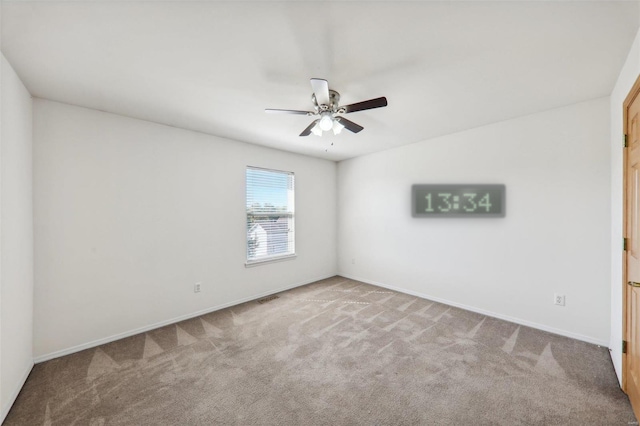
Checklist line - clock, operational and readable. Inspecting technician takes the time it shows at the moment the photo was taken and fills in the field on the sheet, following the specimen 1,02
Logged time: 13,34
